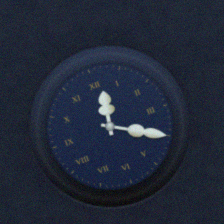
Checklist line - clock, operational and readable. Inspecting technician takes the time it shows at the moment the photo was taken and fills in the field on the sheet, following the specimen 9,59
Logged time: 12,20
